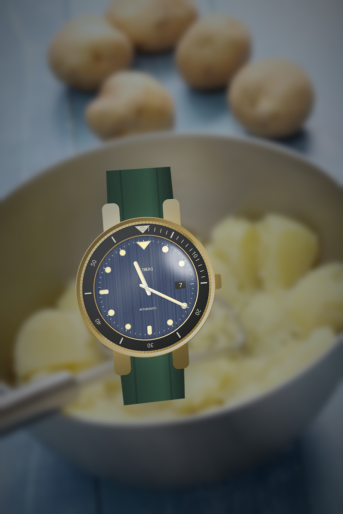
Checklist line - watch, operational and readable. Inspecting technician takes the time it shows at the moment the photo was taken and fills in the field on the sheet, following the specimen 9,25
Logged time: 11,20
